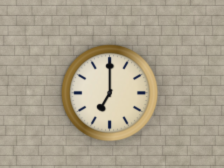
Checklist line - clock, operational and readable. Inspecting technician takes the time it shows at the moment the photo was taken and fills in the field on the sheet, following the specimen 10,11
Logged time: 7,00
